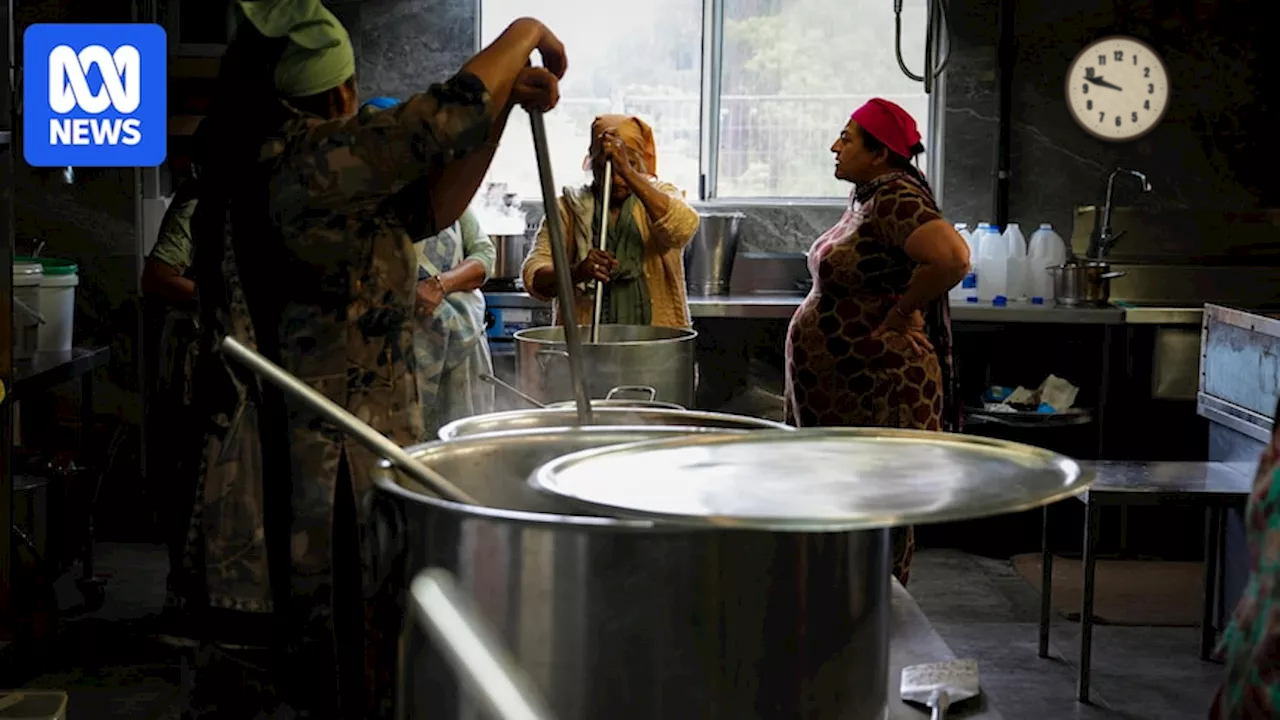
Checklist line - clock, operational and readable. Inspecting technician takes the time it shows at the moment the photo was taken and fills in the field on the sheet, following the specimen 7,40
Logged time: 9,48
